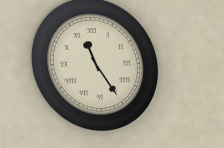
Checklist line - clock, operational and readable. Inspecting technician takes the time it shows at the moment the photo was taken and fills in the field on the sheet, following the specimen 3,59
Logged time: 11,25
